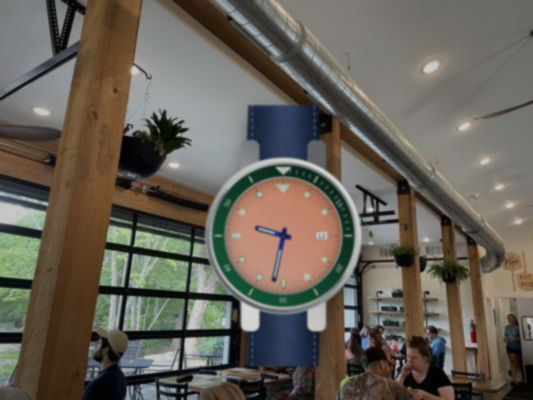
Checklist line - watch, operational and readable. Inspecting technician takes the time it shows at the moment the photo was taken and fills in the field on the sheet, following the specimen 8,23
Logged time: 9,32
